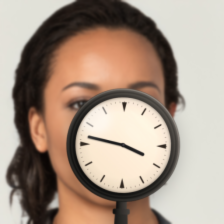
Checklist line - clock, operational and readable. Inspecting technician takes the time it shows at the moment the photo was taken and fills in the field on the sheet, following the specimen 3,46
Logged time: 3,47
